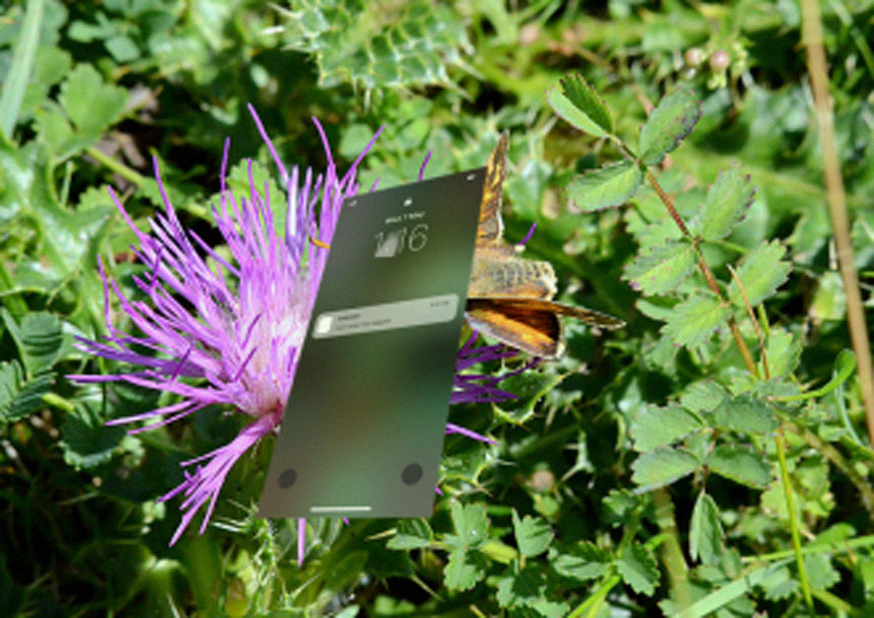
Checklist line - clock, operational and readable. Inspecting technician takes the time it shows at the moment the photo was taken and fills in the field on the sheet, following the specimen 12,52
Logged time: 1,16
